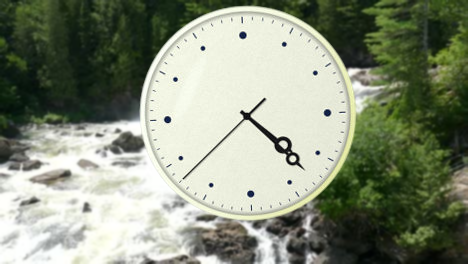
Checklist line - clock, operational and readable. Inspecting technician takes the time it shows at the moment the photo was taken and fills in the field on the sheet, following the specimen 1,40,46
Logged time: 4,22,38
